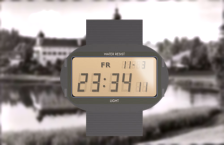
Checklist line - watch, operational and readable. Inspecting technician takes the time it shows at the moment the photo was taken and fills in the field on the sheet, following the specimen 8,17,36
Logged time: 23,34,11
